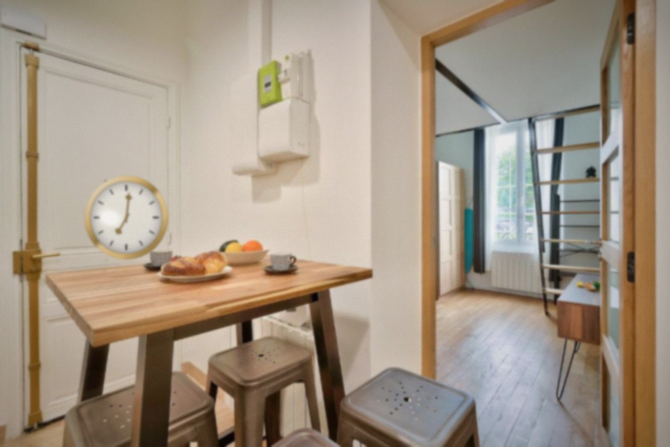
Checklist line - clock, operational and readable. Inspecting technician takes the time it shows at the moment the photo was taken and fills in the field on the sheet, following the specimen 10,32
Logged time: 7,01
